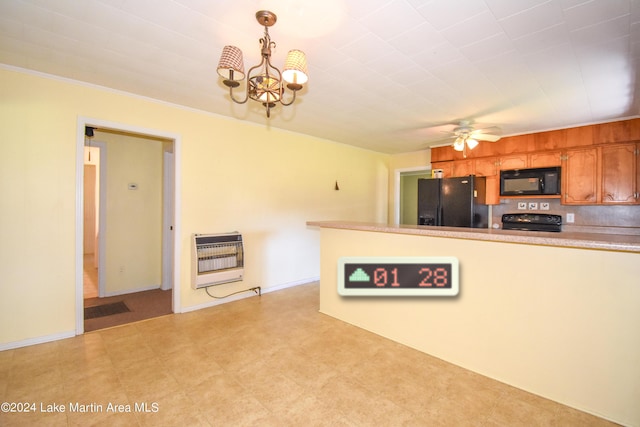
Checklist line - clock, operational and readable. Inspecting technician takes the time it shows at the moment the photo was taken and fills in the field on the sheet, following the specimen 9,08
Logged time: 1,28
